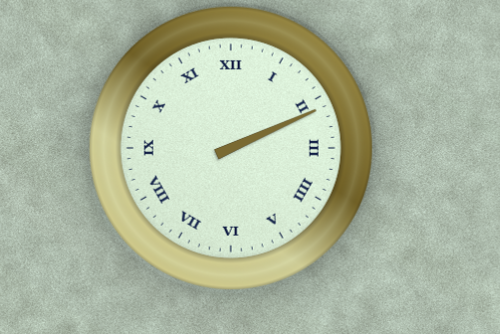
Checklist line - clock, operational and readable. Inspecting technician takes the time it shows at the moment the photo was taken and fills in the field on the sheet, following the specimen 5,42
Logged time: 2,11
